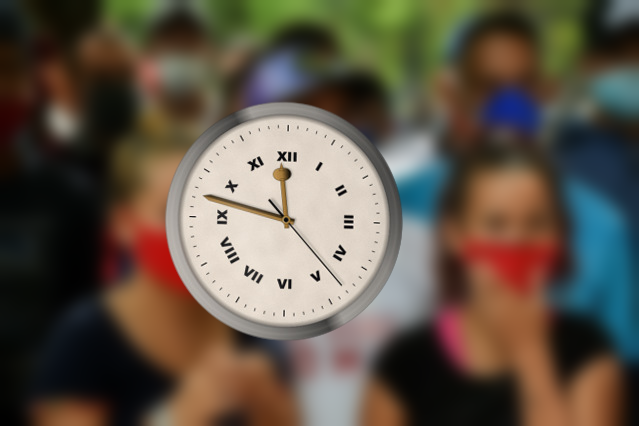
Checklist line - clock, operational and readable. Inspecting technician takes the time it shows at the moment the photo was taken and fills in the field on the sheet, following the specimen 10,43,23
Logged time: 11,47,23
